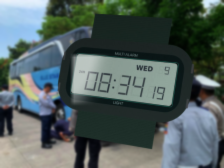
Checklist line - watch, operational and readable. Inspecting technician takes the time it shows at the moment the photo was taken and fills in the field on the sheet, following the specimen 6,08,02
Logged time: 8,34,19
